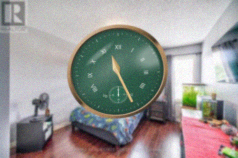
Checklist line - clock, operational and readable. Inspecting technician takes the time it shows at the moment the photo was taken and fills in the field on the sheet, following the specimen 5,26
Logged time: 11,26
